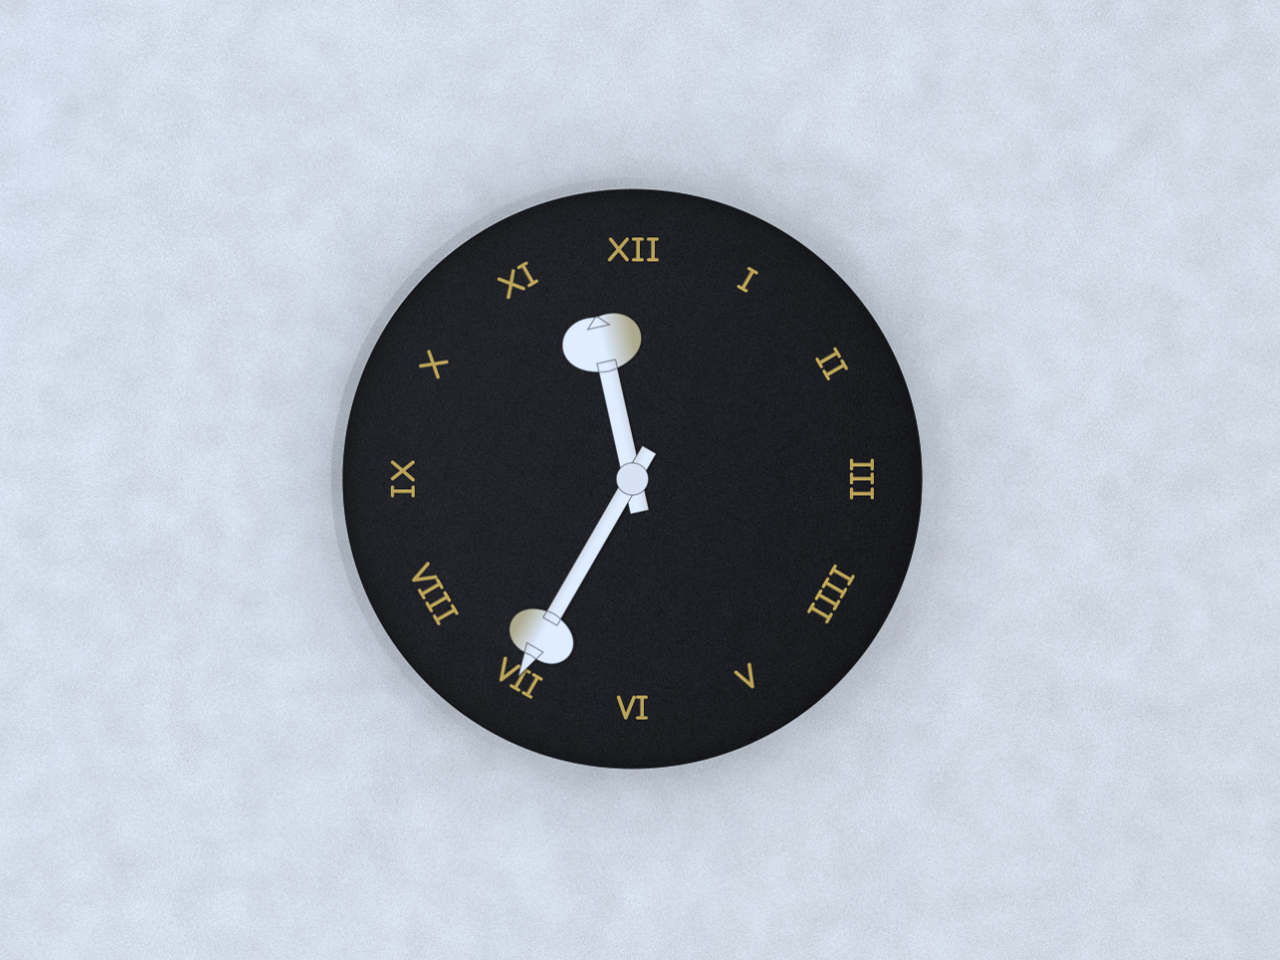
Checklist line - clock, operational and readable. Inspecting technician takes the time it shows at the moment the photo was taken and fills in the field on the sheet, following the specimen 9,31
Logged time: 11,35
